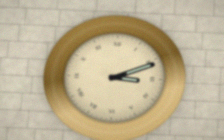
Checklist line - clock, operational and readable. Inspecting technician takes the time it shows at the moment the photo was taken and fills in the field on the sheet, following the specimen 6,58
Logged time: 3,11
